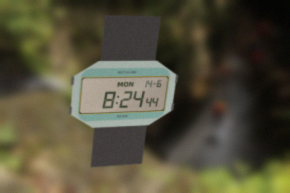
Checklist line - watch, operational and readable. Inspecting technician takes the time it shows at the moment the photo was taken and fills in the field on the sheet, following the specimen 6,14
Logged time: 8,24
